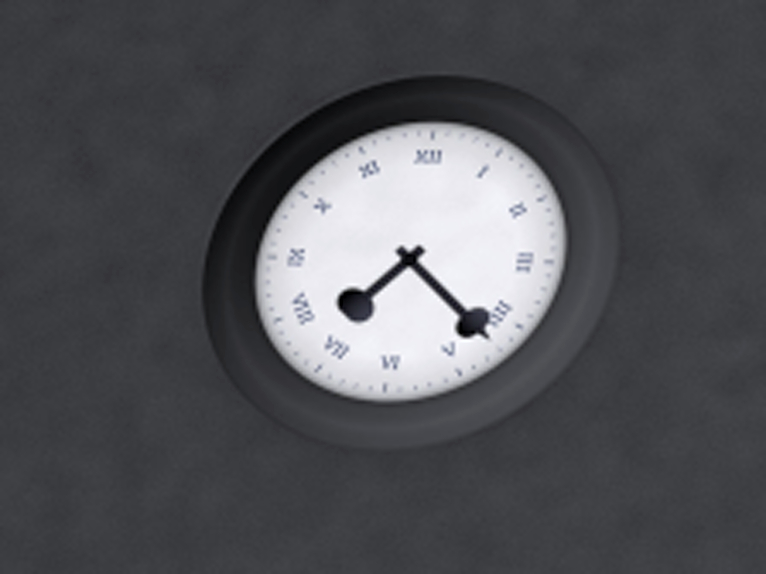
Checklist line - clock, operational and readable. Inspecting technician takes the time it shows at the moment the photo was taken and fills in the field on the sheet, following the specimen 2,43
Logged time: 7,22
